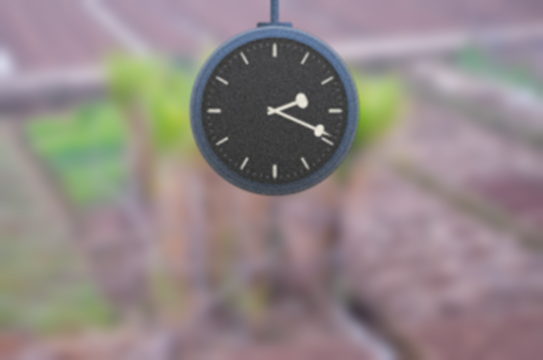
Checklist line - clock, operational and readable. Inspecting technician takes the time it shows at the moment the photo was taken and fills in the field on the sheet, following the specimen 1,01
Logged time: 2,19
